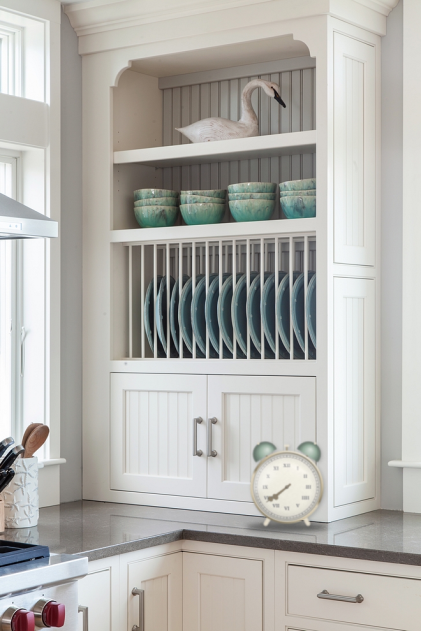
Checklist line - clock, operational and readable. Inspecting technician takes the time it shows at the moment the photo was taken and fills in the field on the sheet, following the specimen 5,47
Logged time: 7,39
